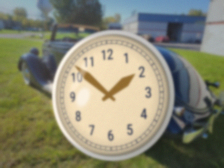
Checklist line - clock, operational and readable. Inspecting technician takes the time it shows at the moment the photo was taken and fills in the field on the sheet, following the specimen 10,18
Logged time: 1,52
